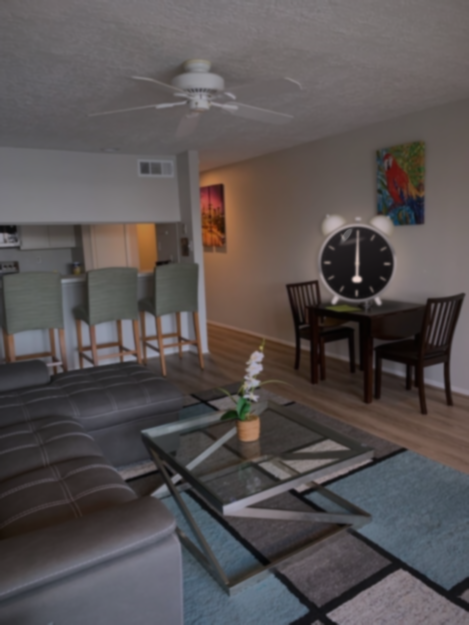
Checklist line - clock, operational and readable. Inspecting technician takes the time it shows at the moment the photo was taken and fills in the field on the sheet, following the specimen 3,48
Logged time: 6,00
